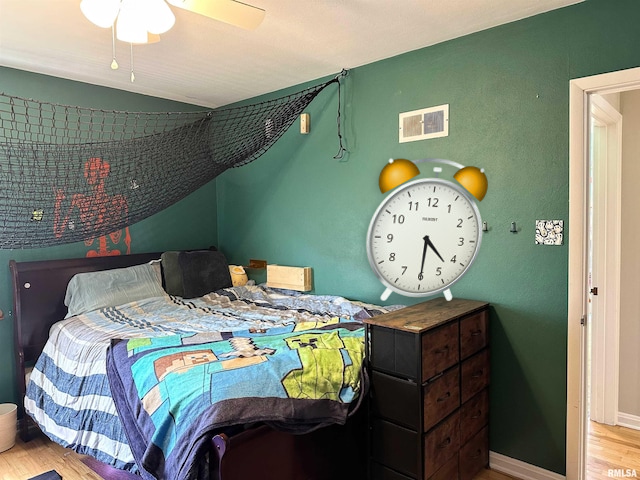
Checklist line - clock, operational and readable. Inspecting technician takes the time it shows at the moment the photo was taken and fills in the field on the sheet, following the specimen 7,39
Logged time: 4,30
